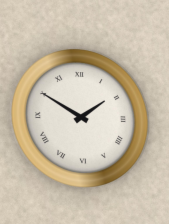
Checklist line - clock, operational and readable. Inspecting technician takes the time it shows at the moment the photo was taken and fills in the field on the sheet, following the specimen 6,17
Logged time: 1,50
